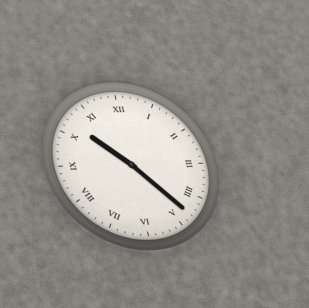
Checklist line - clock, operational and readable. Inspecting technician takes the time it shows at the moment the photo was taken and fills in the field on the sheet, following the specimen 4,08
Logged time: 10,23
